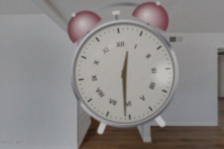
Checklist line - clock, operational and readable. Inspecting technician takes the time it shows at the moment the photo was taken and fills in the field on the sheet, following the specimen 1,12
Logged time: 12,31
